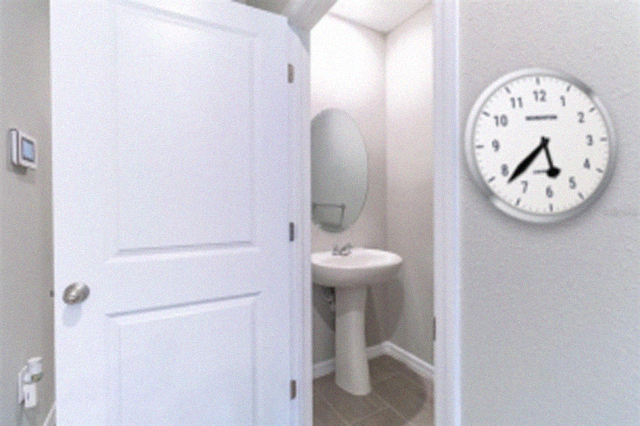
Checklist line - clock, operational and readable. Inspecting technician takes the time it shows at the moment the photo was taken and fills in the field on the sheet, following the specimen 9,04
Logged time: 5,38
